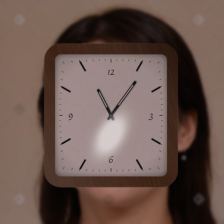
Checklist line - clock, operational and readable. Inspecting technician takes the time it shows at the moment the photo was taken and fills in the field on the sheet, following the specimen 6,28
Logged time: 11,06
